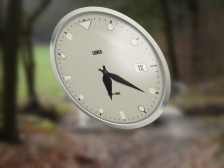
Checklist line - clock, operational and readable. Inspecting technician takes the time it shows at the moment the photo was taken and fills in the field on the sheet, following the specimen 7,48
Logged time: 6,21
